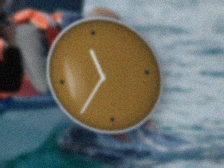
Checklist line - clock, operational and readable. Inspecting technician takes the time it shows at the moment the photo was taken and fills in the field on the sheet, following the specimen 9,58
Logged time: 11,37
